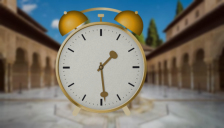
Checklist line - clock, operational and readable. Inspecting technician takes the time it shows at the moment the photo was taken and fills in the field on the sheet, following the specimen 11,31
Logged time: 1,29
